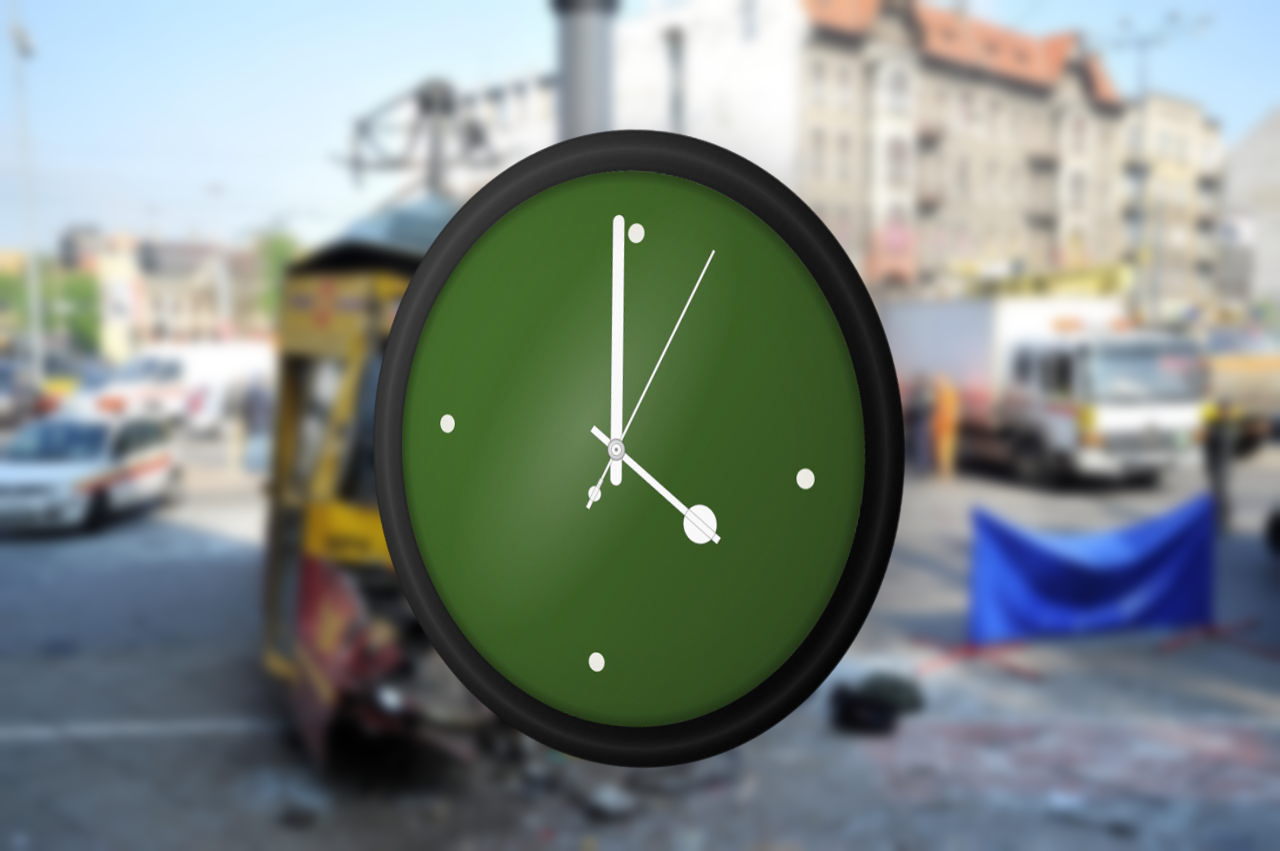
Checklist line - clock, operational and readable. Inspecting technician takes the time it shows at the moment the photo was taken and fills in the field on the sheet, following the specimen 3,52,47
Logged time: 3,59,04
